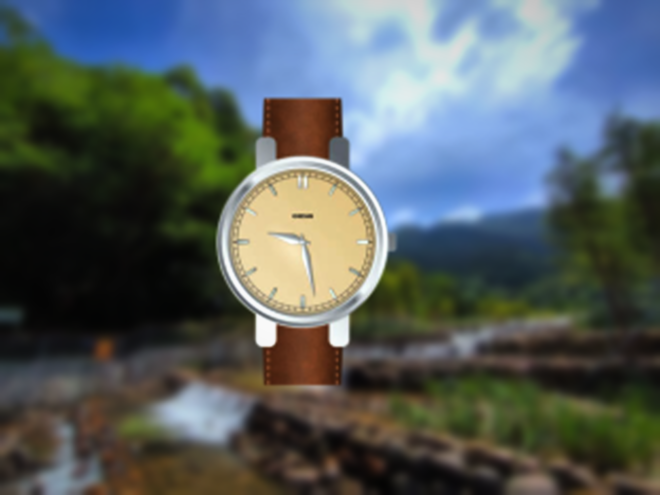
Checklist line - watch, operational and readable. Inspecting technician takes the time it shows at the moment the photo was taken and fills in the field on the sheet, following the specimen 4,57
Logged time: 9,28
